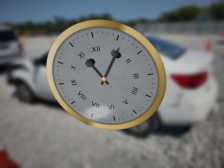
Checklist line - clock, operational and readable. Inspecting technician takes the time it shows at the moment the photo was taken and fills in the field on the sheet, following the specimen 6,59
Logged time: 11,06
